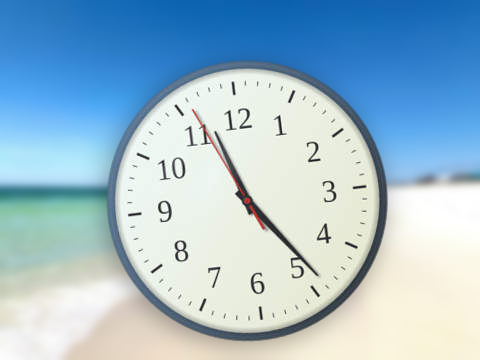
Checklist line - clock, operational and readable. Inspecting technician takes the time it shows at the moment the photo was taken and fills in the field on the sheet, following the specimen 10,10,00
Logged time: 11,23,56
